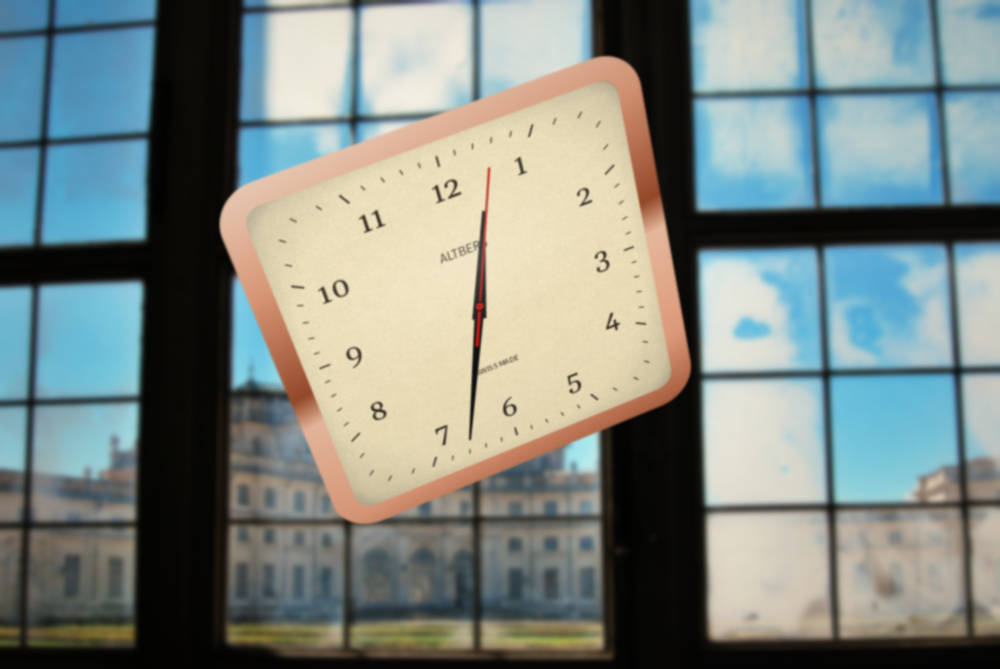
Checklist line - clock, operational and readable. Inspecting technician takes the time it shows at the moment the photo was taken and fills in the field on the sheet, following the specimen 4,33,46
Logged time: 12,33,03
